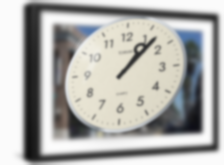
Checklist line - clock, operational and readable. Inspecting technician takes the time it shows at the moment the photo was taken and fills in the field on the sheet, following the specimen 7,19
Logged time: 1,07
